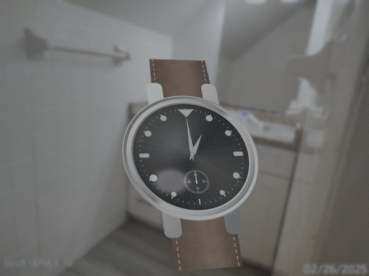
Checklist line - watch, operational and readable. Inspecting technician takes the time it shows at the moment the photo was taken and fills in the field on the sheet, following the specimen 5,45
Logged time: 1,00
